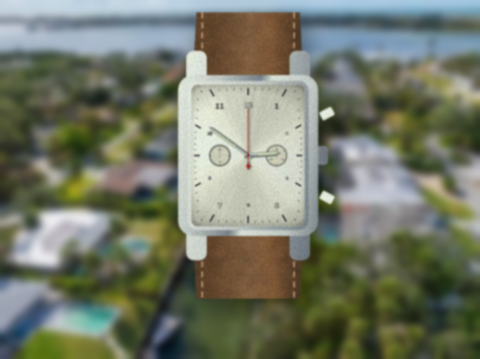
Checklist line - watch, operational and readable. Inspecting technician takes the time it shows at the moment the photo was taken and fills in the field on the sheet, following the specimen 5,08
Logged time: 2,51
